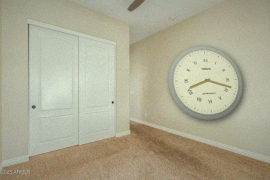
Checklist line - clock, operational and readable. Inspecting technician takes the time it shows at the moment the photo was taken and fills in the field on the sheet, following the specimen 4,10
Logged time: 8,18
